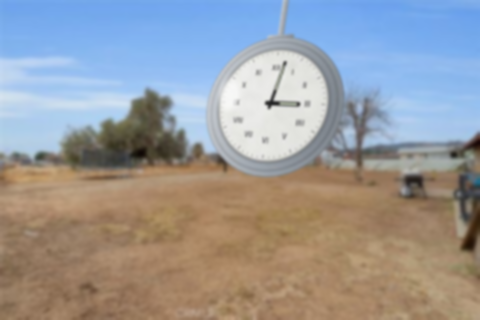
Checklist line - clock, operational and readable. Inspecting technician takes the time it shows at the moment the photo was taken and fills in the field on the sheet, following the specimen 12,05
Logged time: 3,02
